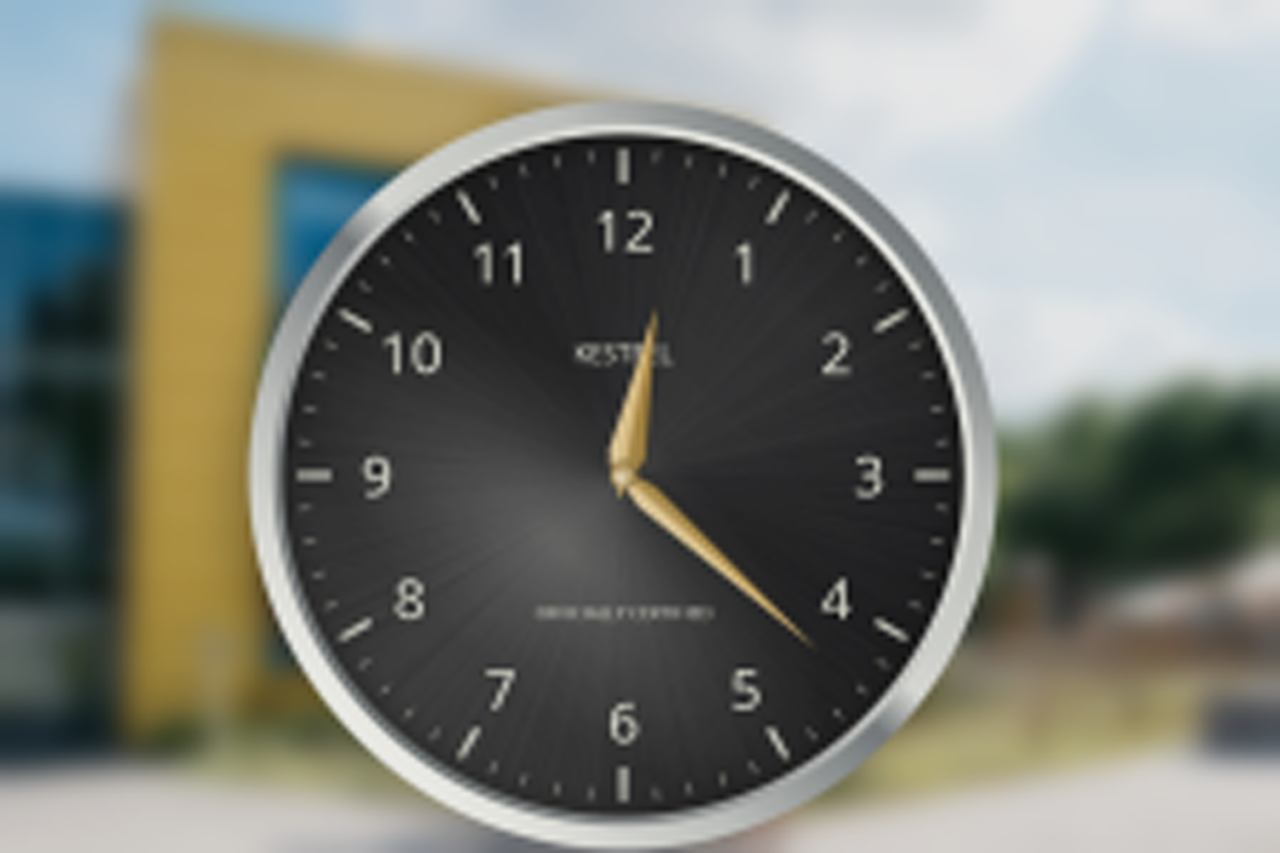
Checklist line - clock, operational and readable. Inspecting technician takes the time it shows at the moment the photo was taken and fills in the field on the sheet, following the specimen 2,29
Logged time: 12,22
